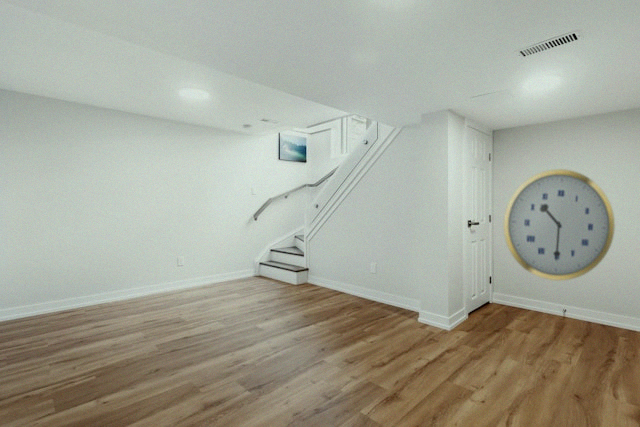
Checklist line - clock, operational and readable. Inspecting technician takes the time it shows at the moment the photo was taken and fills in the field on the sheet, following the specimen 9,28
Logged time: 10,30
